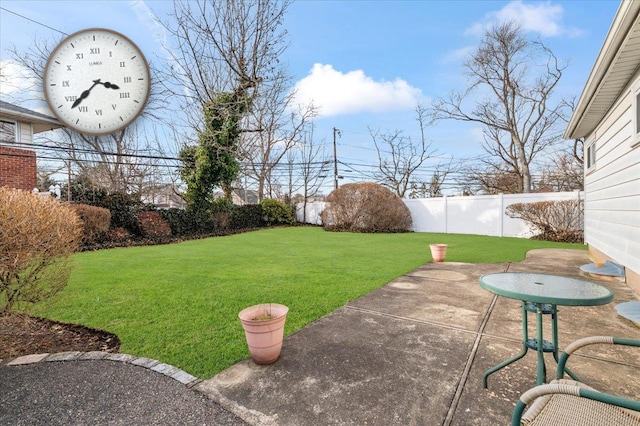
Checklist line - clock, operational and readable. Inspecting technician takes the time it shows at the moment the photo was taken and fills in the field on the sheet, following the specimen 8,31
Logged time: 3,38
